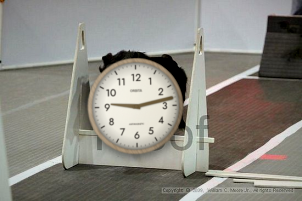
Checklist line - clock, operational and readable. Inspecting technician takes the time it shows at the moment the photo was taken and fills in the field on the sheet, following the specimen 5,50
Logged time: 9,13
